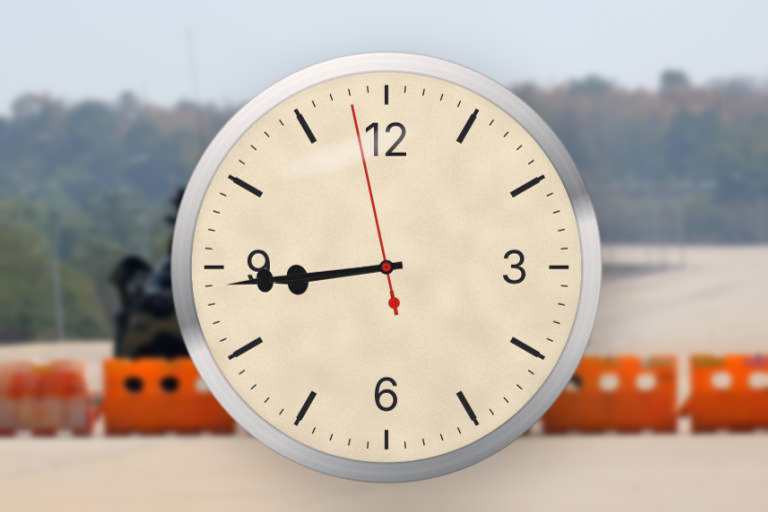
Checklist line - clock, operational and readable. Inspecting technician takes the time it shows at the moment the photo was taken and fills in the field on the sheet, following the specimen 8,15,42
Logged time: 8,43,58
